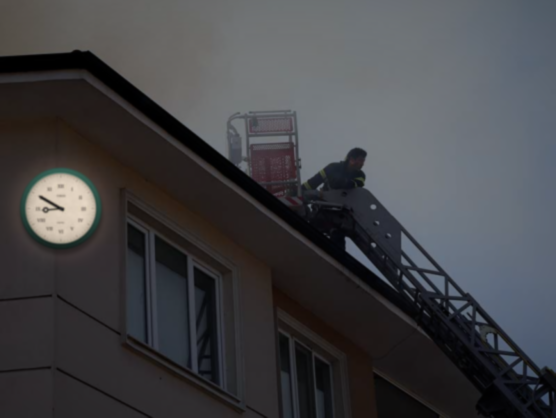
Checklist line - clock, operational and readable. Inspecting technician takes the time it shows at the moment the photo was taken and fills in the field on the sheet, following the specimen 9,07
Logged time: 8,50
